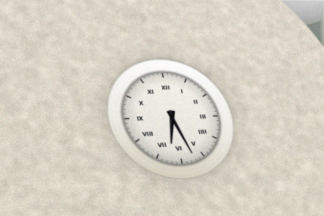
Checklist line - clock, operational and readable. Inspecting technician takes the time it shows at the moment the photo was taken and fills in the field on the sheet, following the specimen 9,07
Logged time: 6,27
